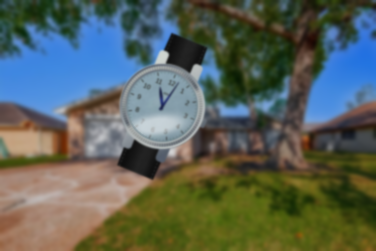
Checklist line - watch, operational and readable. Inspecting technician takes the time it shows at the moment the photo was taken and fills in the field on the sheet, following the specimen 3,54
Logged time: 11,02
